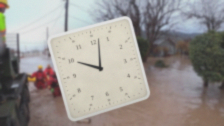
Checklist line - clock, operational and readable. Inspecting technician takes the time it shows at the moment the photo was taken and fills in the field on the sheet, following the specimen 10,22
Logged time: 10,02
